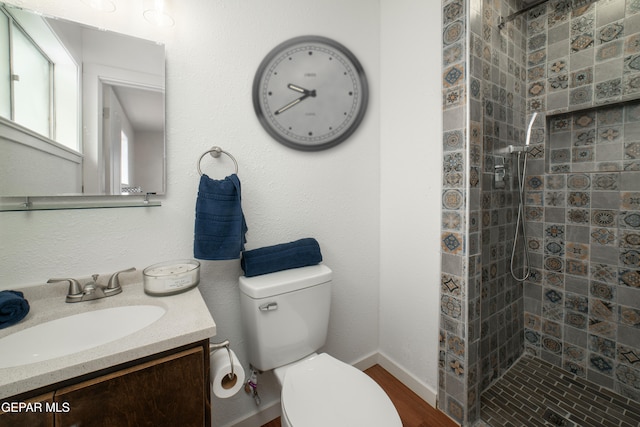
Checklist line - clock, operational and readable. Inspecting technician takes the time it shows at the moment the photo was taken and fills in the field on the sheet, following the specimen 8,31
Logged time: 9,40
